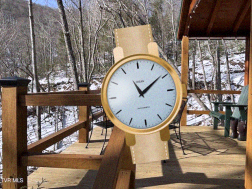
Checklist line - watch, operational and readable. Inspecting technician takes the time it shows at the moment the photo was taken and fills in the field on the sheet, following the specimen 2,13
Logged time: 11,09
